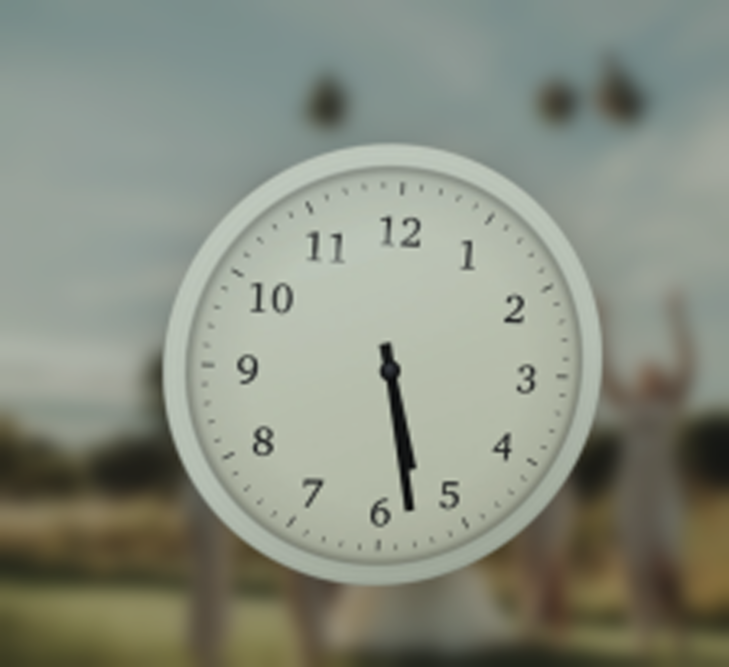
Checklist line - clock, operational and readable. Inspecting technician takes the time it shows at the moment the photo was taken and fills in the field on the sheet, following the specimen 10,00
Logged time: 5,28
